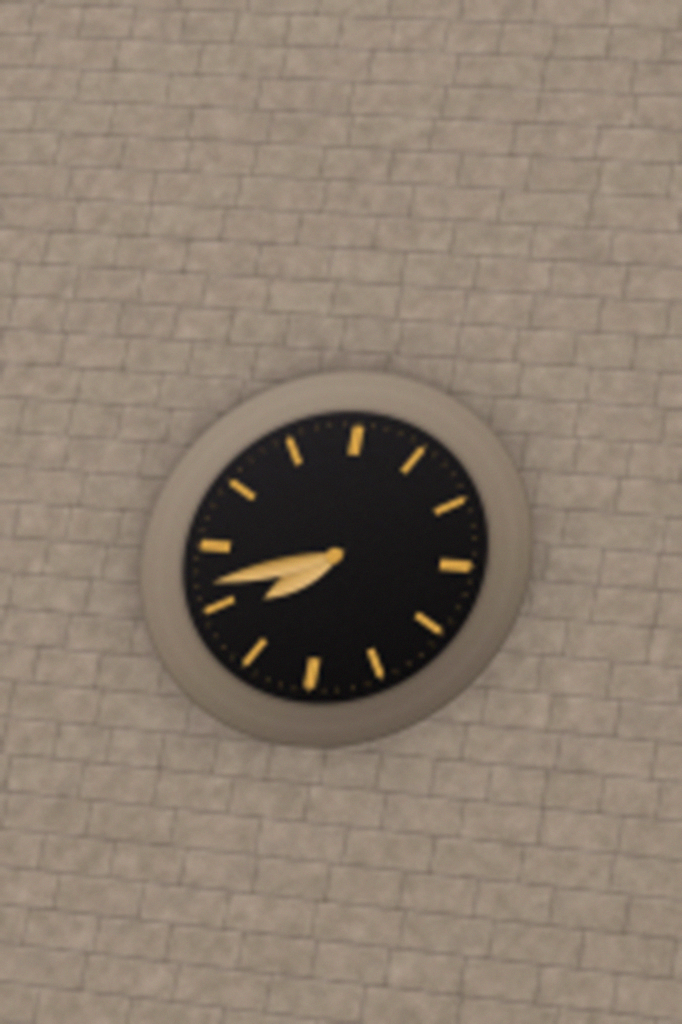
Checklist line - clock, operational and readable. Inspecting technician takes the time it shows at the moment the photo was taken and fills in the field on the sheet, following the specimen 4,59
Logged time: 7,42
